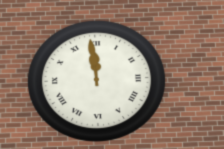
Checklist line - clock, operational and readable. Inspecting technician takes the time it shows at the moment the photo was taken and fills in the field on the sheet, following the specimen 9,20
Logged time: 11,59
